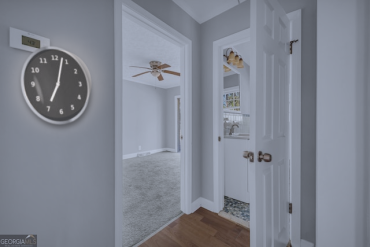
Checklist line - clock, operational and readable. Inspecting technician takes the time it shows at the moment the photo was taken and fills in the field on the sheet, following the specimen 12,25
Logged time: 7,03
